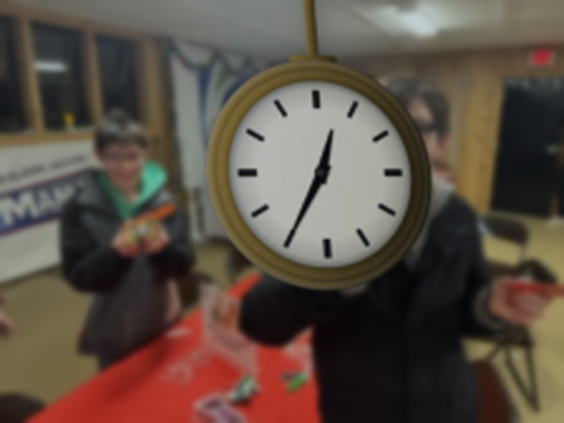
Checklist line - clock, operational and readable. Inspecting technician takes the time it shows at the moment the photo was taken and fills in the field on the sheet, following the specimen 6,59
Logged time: 12,35
